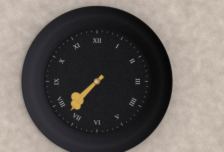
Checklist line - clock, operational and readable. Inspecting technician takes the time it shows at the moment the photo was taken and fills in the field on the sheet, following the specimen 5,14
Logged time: 7,37
